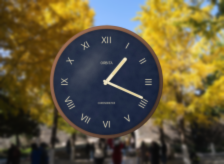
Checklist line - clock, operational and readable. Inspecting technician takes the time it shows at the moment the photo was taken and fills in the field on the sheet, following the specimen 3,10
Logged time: 1,19
